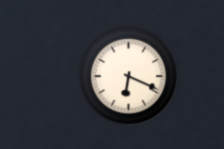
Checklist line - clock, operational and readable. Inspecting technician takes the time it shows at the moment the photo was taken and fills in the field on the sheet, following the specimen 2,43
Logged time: 6,19
